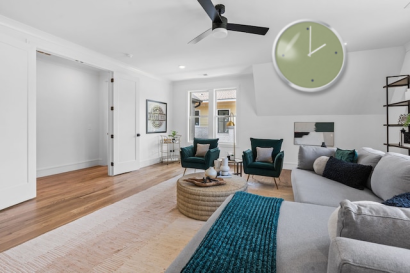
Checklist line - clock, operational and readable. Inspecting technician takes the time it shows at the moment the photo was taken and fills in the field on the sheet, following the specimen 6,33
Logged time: 2,01
